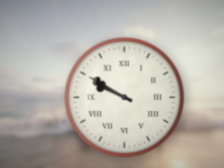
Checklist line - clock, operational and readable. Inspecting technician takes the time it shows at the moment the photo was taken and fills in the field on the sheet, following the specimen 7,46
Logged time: 9,50
